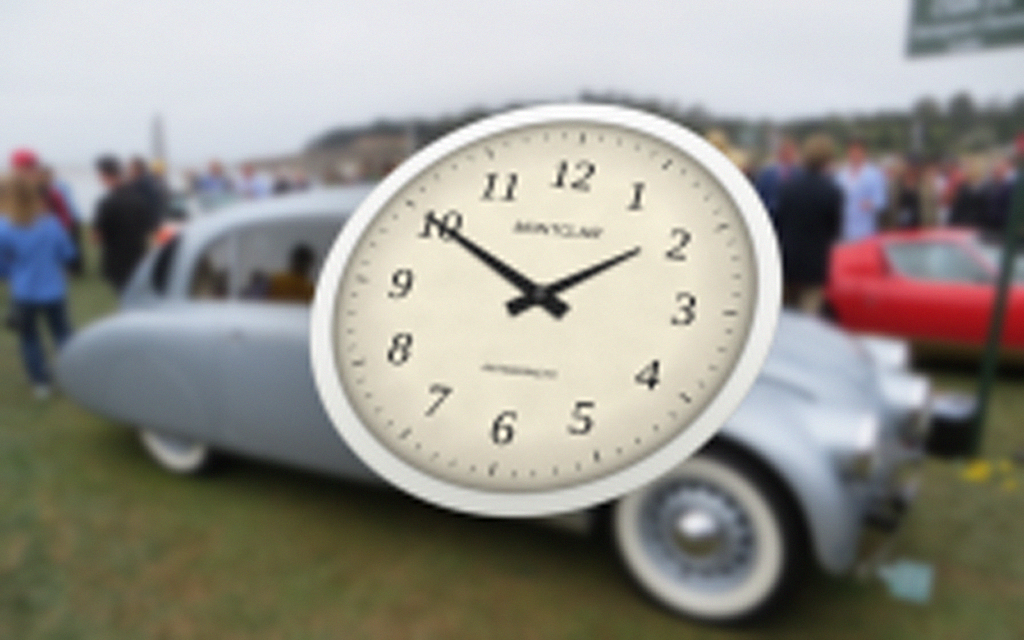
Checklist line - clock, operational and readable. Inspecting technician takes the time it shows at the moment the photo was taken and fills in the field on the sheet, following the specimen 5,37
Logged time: 1,50
